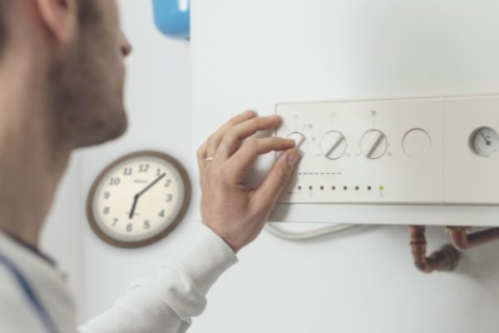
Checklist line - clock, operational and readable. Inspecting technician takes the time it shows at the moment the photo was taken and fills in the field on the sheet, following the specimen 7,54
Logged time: 6,07
